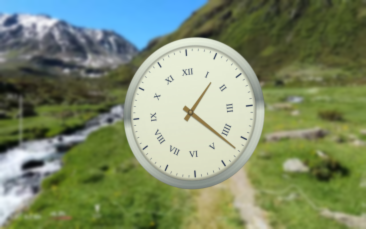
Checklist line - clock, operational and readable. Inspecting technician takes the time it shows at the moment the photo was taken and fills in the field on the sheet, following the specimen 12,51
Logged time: 1,22
